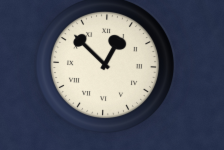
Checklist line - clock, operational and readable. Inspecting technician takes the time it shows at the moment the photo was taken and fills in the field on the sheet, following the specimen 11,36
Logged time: 12,52
